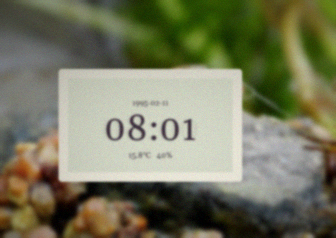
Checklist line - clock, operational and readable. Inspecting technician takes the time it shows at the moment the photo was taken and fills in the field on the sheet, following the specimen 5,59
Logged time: 8,01
